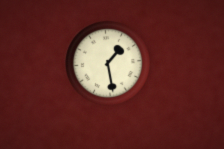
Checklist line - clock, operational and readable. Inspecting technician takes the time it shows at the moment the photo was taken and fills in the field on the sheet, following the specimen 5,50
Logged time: 1,29
